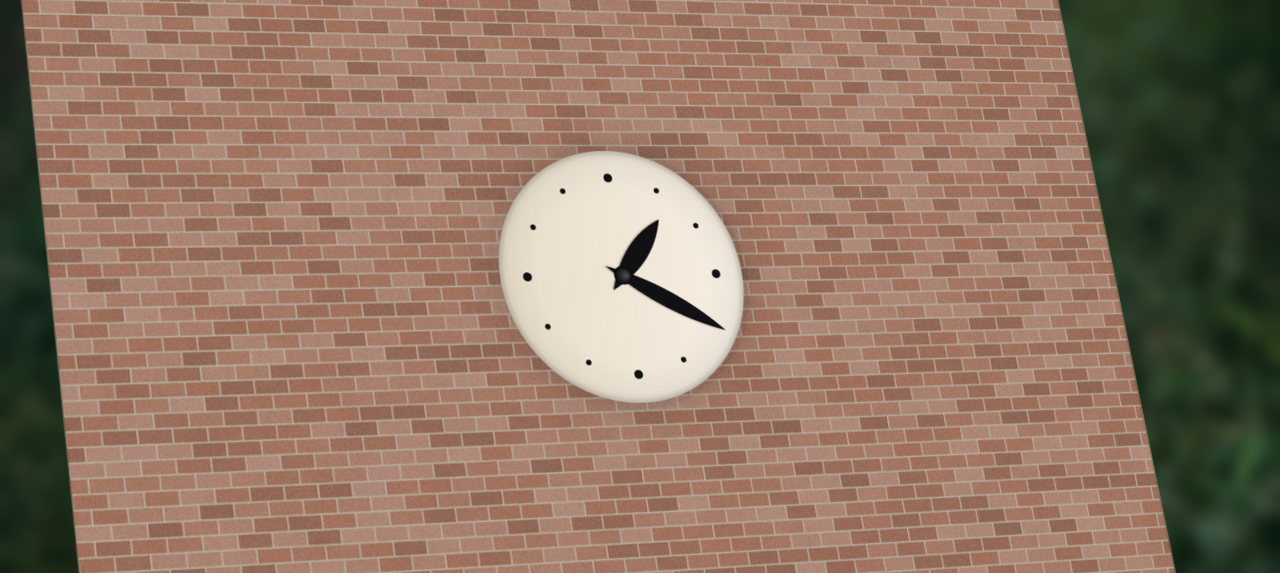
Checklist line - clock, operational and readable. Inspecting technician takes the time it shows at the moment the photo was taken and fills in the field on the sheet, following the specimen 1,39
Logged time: 1,20
